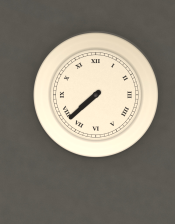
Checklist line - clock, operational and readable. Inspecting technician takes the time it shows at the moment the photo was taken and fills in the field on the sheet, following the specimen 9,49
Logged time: 7,38
